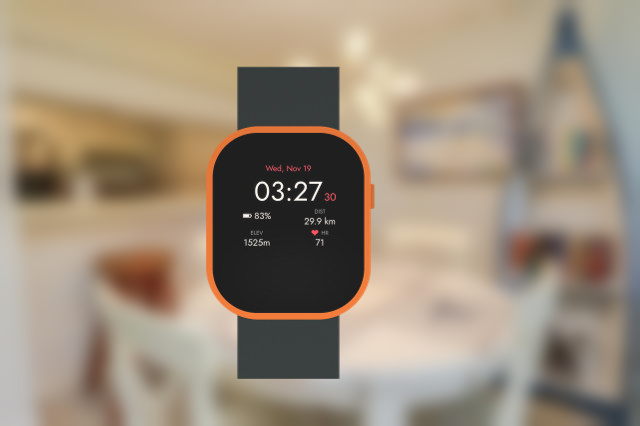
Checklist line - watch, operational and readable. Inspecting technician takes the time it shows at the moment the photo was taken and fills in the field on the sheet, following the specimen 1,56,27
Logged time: 3,27,30
